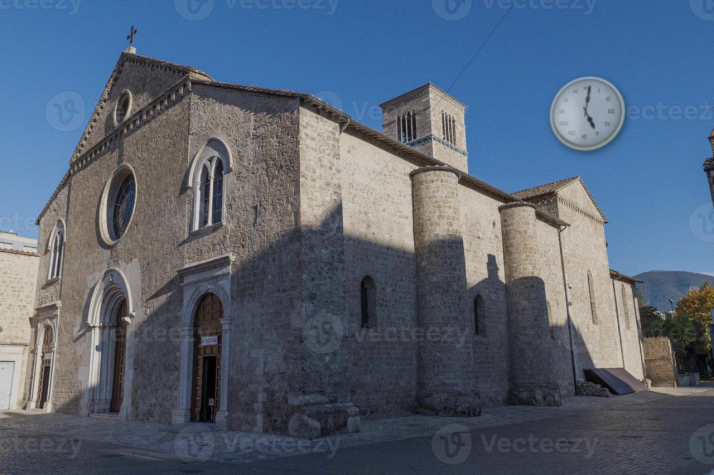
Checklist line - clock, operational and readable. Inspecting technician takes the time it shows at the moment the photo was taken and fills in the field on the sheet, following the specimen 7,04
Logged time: 5,01
